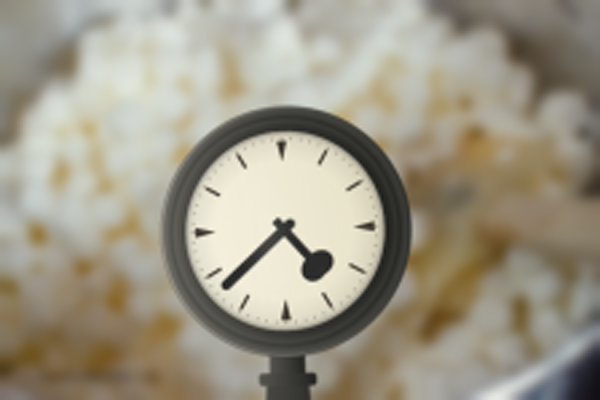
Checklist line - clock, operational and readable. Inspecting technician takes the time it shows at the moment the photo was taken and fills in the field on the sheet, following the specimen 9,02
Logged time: 4,38
